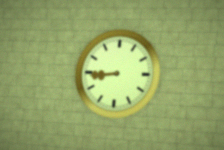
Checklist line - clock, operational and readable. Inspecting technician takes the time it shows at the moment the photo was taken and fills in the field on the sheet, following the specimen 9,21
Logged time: 8,44
